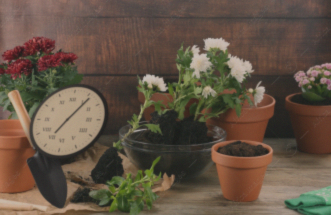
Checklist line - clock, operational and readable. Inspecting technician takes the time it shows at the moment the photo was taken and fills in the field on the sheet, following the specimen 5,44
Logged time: 7,06
